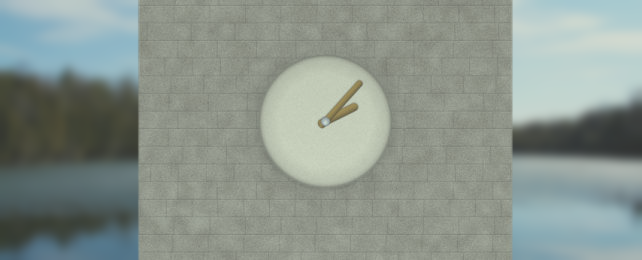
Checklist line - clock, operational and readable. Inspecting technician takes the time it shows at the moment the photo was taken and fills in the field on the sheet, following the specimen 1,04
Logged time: 2,07
